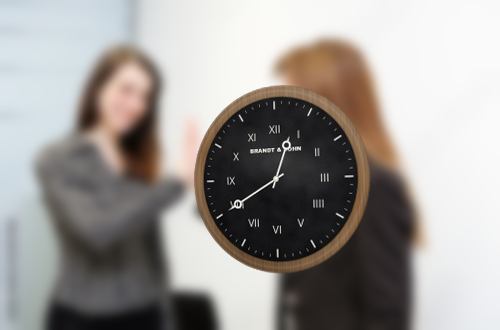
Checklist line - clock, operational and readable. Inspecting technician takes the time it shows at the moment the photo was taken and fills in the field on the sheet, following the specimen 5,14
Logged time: 12,40
